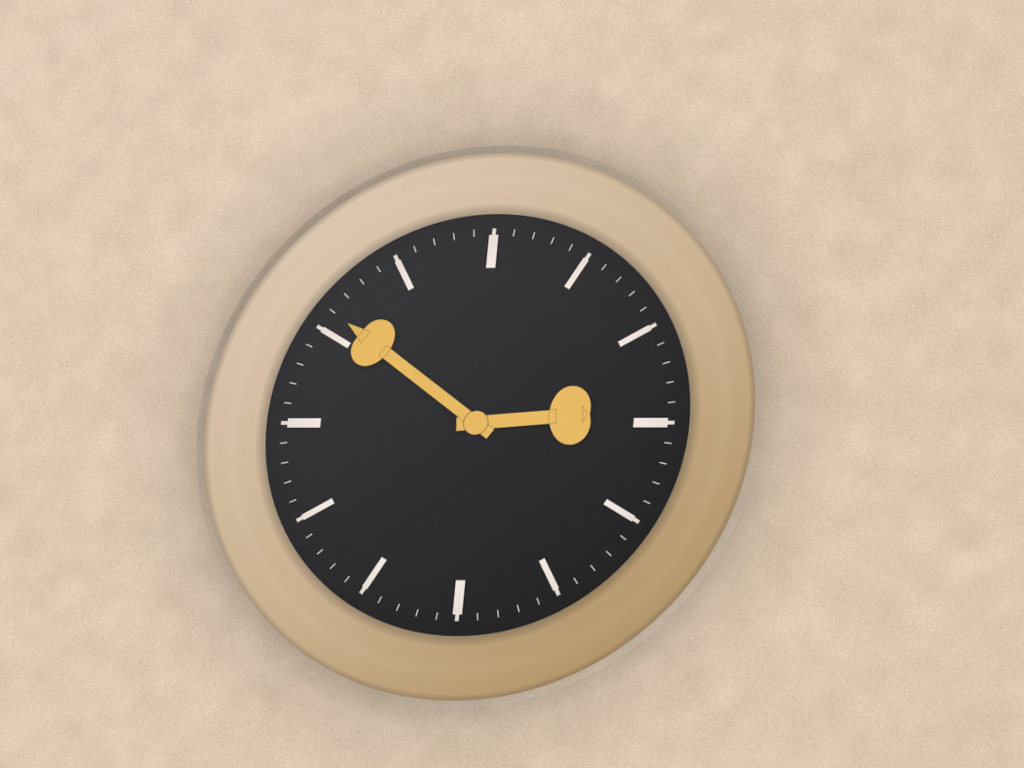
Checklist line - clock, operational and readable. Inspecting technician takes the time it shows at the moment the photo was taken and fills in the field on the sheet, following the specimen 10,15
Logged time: 2,51
